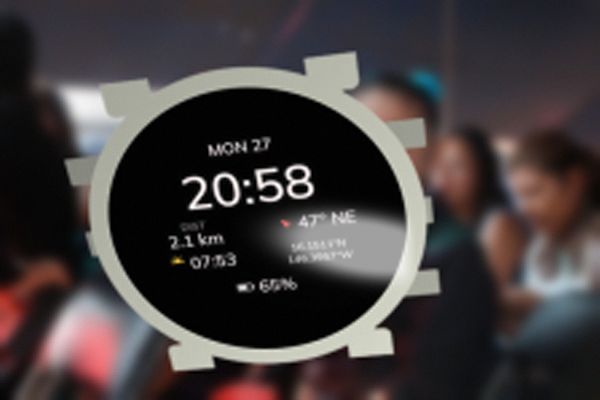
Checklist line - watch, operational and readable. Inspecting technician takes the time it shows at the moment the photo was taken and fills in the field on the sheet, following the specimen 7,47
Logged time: 20,58
